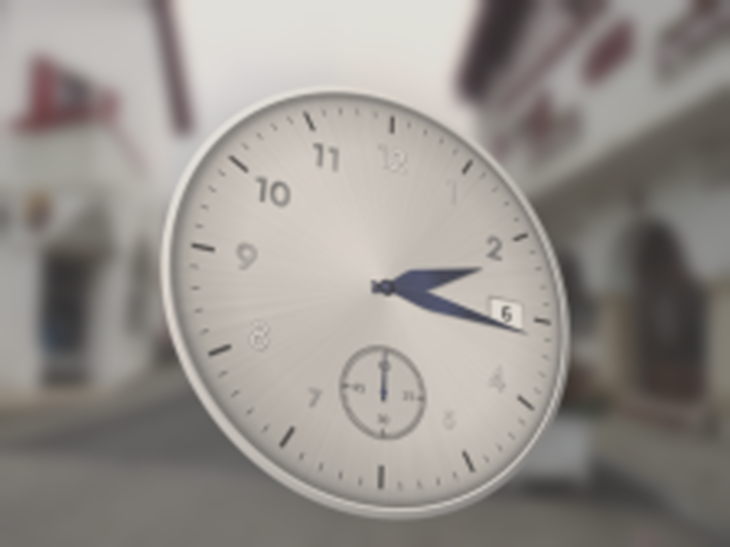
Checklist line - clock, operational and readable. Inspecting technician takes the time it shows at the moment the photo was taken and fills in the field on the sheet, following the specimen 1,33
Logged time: 2,16
